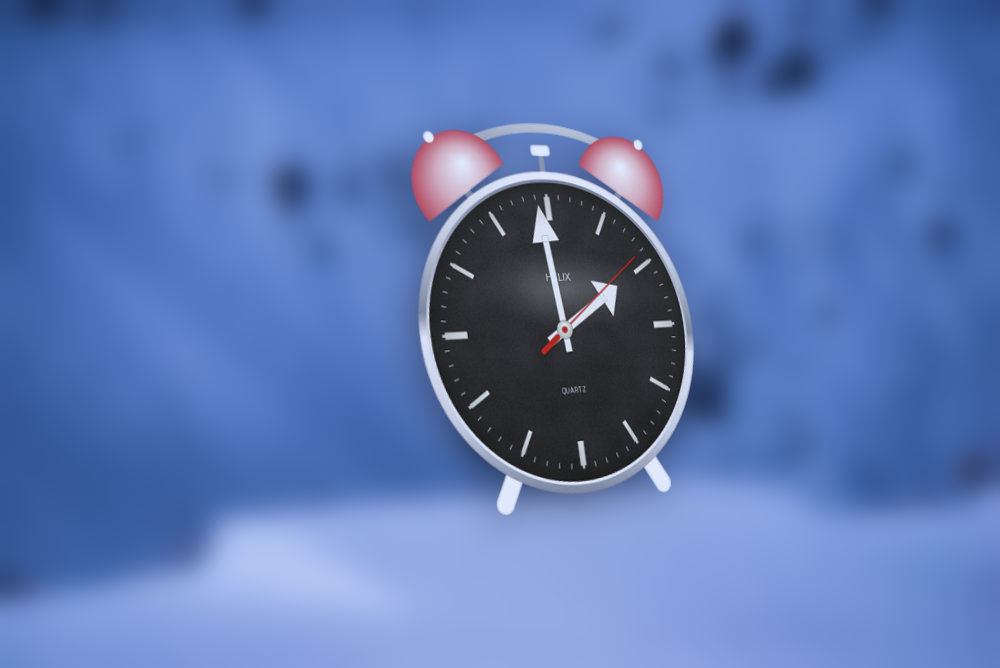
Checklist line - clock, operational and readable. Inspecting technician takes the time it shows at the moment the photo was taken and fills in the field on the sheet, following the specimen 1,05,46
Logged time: 1,59,09
